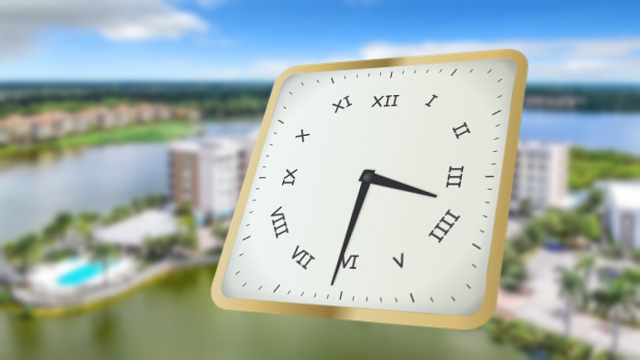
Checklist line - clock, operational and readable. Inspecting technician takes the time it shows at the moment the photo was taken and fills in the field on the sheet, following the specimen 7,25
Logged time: 3,31
